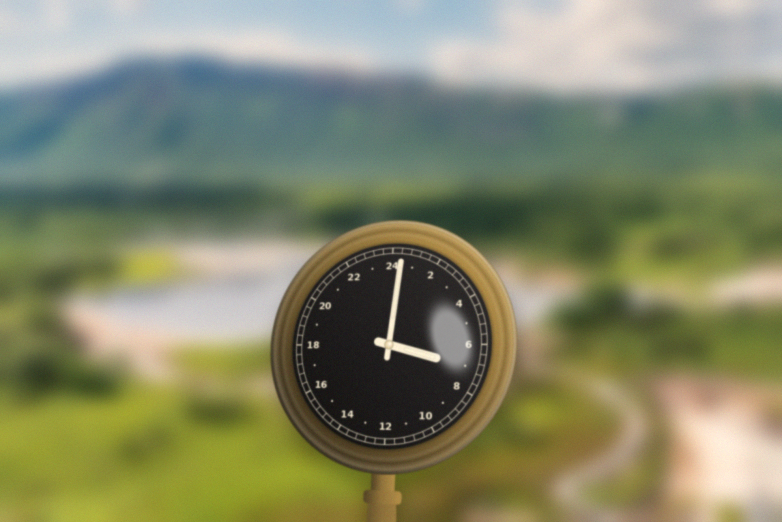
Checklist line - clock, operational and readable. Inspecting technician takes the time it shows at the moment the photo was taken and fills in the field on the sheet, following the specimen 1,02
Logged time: 7,01
